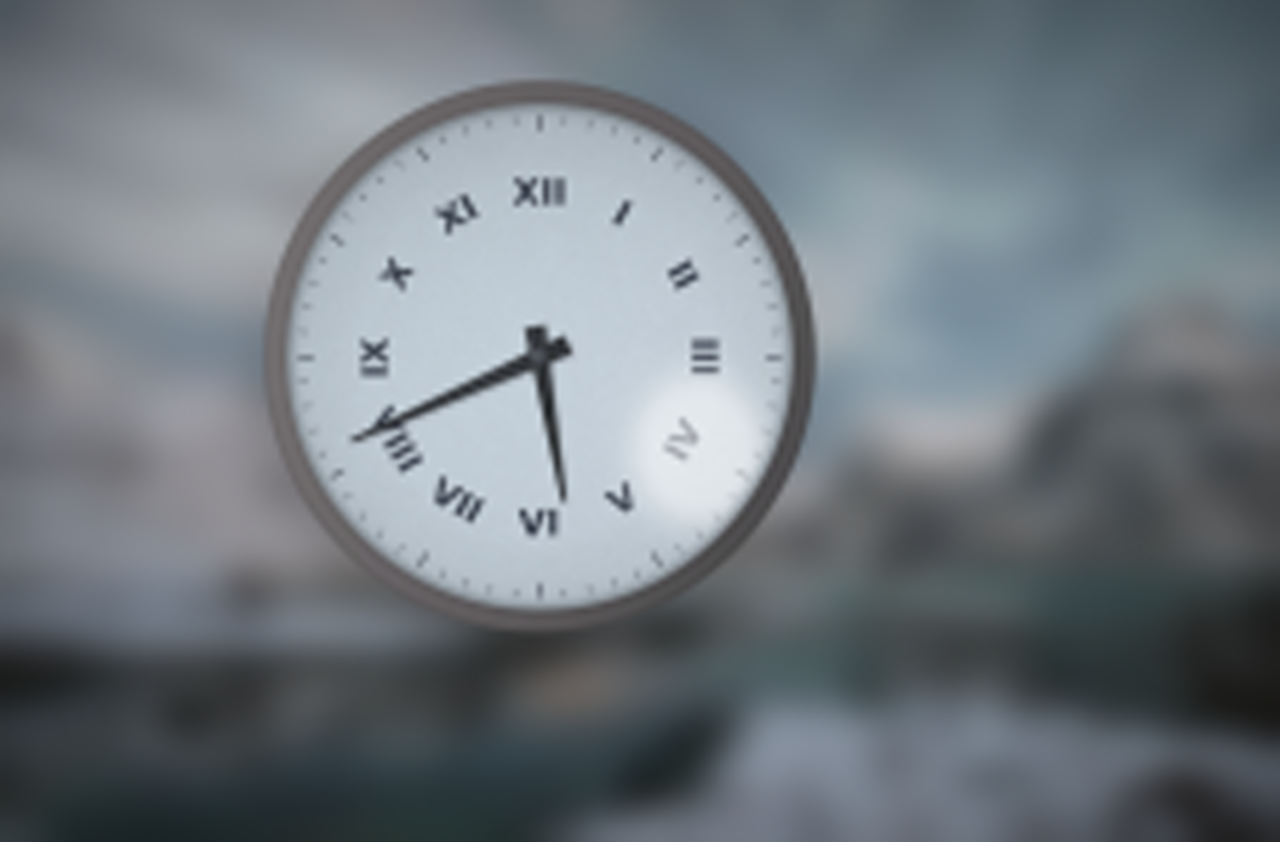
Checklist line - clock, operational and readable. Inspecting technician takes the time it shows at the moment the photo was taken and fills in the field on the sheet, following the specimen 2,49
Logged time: 5,41
